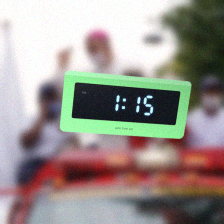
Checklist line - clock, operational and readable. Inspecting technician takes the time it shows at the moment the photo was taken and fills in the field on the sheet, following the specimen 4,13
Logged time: 1,15
